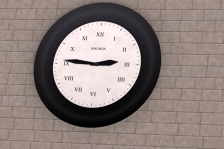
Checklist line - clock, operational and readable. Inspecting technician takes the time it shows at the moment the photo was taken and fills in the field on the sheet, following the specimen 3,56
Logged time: 2,46
